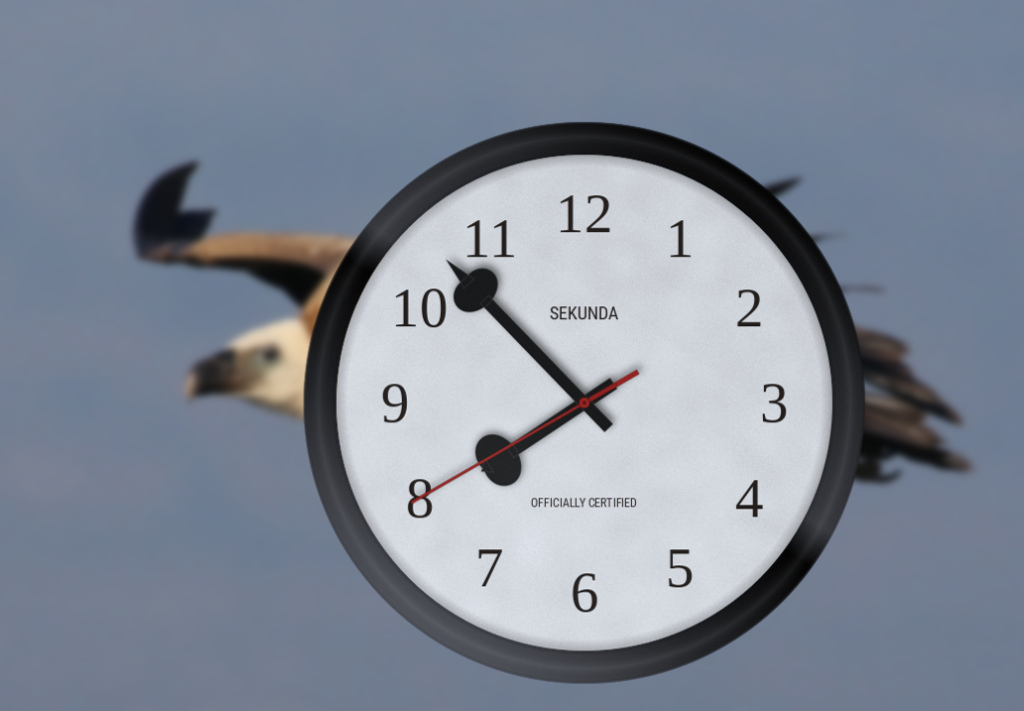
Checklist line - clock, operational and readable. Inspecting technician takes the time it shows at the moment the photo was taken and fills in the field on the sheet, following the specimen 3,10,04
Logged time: 7,52,40
